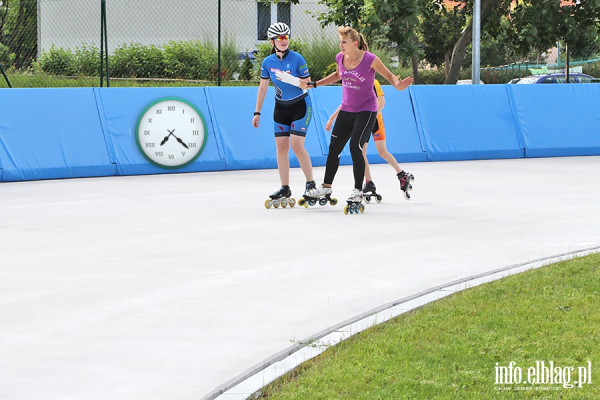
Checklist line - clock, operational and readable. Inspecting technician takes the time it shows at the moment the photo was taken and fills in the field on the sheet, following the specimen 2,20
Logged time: 7,22
